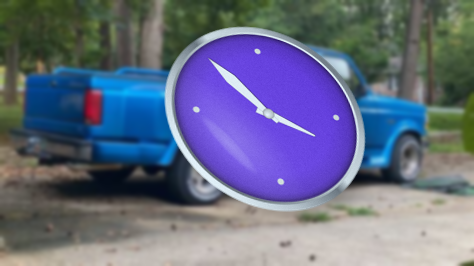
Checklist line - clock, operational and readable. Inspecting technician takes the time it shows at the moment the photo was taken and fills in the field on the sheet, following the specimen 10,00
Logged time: 3,53
